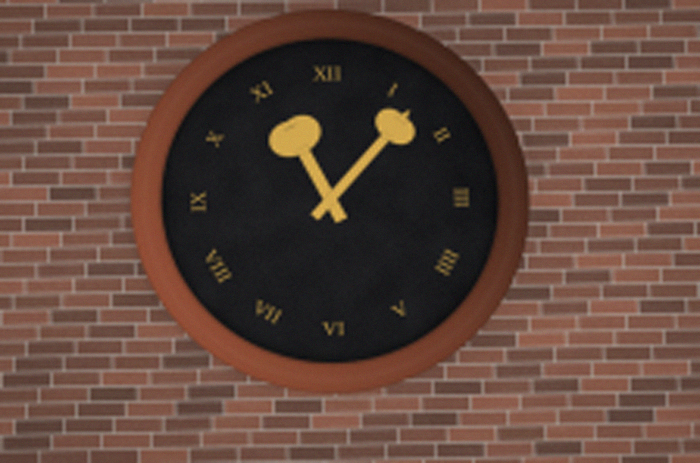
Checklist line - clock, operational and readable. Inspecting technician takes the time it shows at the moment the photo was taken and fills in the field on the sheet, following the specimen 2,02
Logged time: 11,07
